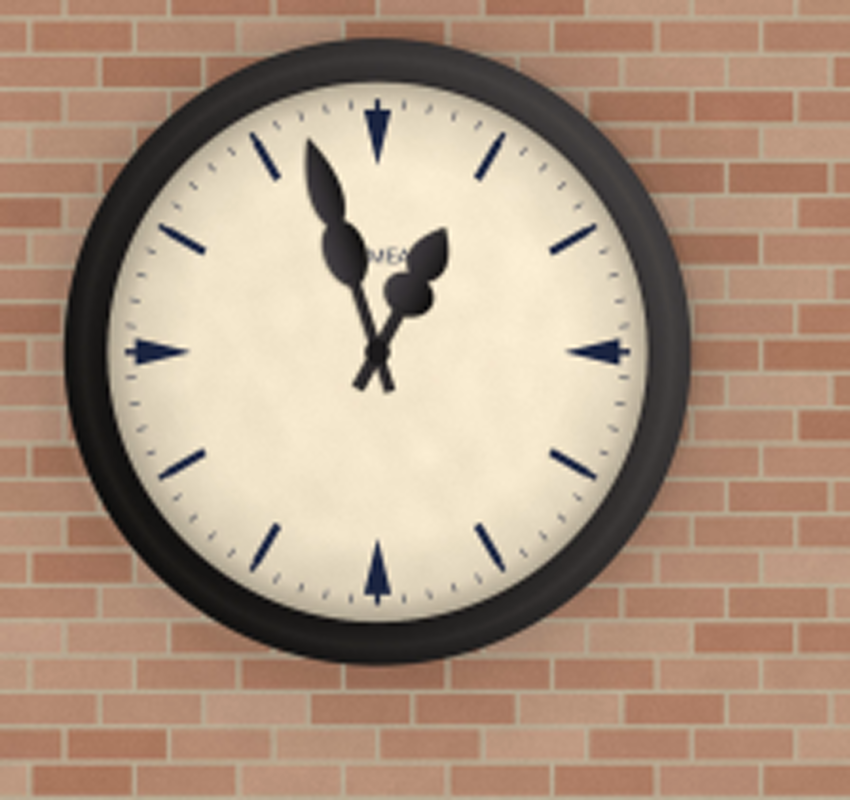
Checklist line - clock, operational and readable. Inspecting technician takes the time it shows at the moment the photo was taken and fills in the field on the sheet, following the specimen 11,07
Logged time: 12,57
